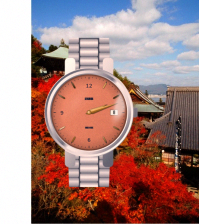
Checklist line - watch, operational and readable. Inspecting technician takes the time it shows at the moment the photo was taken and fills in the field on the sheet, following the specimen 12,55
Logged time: 2,12
